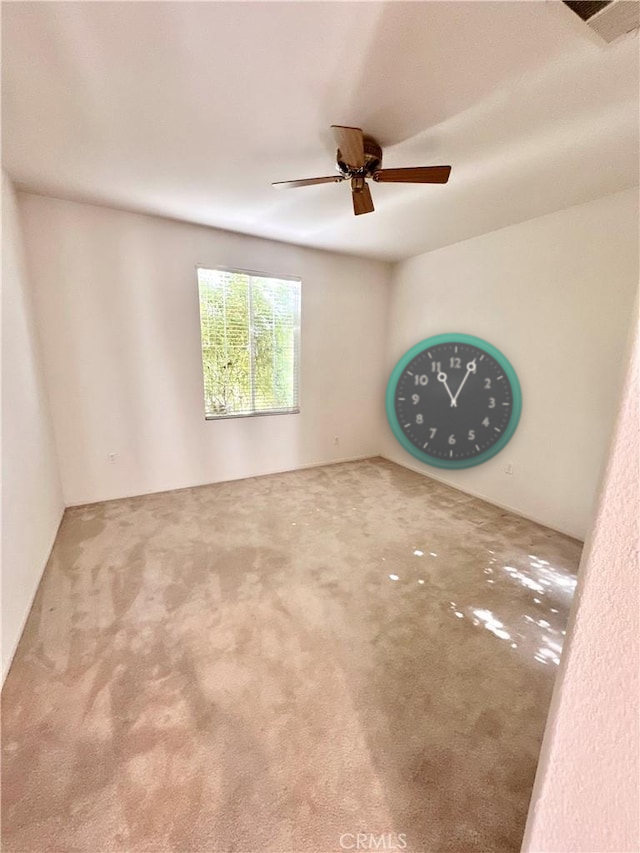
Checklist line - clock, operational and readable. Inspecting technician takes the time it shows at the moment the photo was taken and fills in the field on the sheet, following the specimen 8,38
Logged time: 11,04
